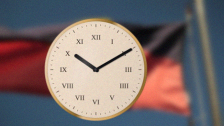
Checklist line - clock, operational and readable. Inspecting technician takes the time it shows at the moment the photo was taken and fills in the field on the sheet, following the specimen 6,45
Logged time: 10,10
